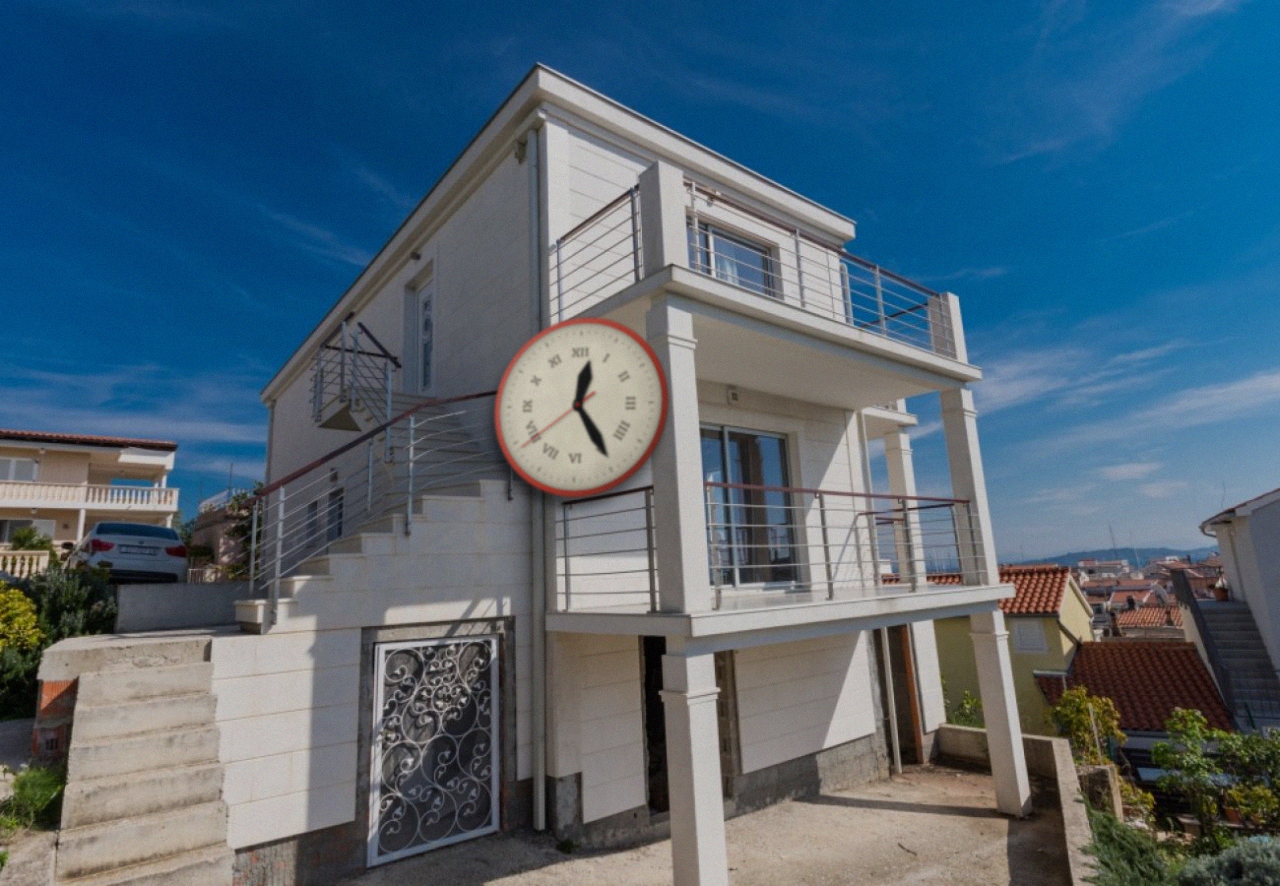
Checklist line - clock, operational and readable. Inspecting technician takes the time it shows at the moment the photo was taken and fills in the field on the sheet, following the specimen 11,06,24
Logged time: 12,24,39
